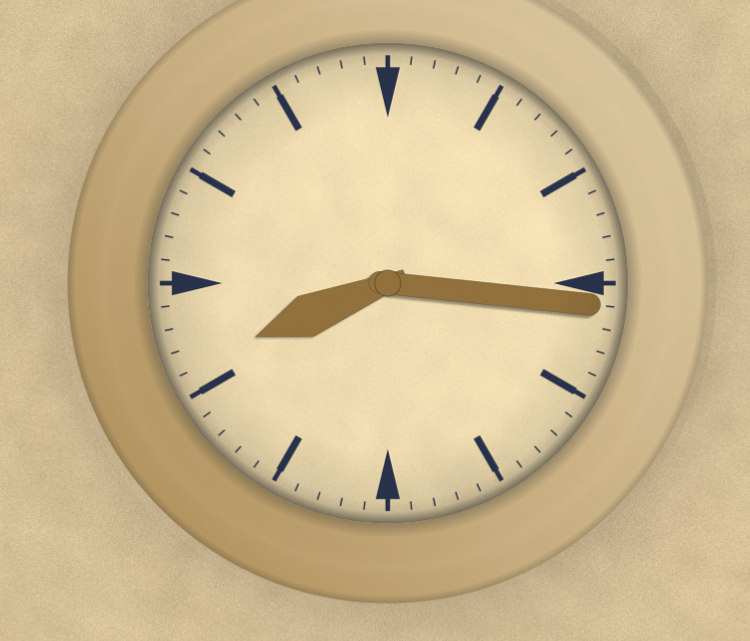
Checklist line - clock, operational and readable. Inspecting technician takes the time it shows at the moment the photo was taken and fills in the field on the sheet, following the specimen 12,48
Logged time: 8,16
